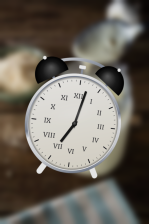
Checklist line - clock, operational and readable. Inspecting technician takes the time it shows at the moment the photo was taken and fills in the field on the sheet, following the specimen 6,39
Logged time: 7,02
